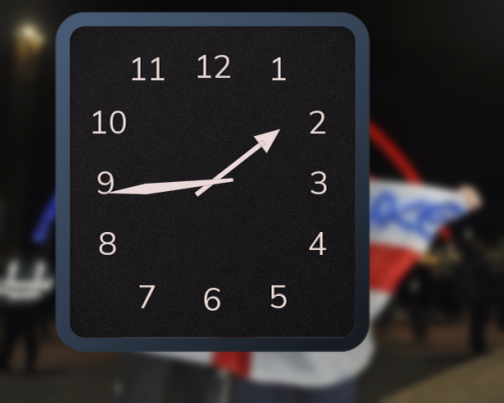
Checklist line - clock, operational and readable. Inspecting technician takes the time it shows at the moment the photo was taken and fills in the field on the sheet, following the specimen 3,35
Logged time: 1,44
